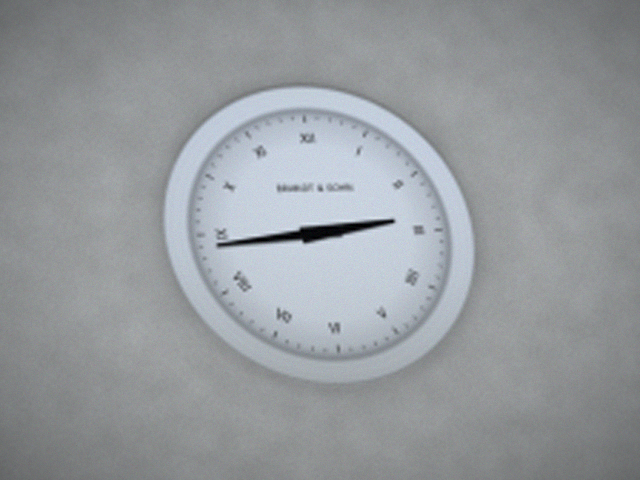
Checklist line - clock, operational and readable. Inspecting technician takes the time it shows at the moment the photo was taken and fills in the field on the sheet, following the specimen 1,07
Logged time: 2,44
